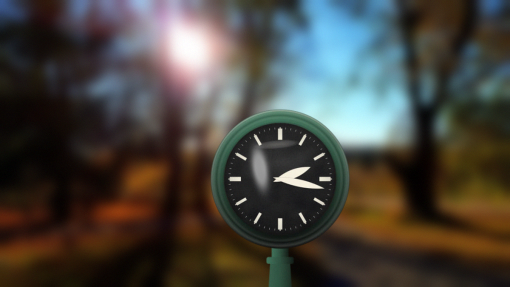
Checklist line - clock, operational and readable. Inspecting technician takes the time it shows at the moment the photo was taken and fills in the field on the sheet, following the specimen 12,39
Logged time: 2,17
